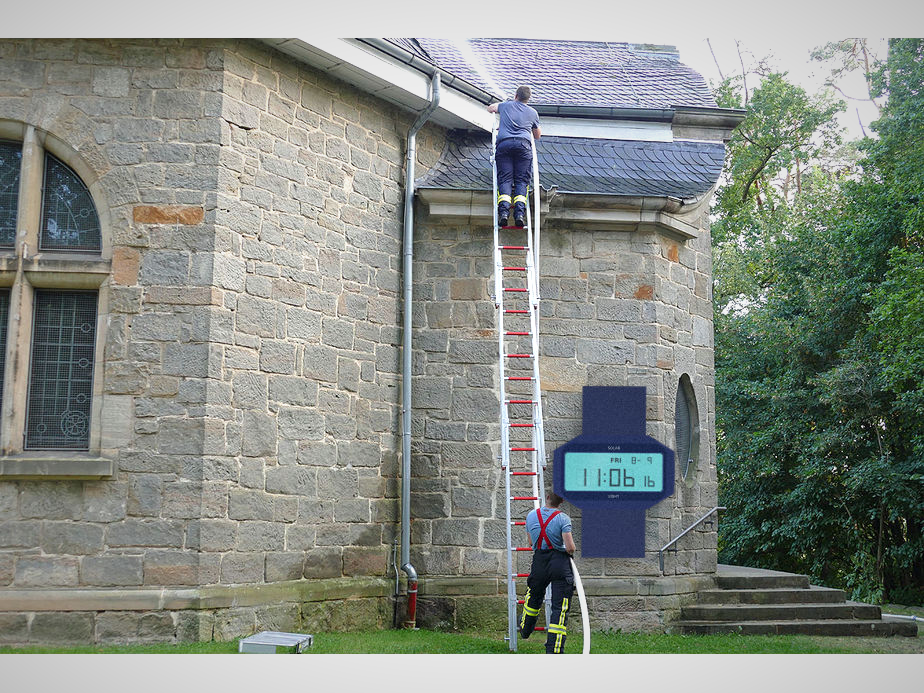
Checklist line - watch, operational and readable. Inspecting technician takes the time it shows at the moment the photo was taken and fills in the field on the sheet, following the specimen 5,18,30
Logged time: 11,06,16
